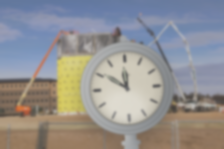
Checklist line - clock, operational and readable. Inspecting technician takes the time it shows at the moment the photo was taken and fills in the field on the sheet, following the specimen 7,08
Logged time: 11,51
